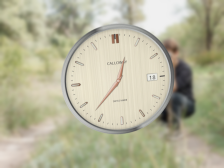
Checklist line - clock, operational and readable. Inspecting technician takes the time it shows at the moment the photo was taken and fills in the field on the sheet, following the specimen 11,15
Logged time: 12,37
